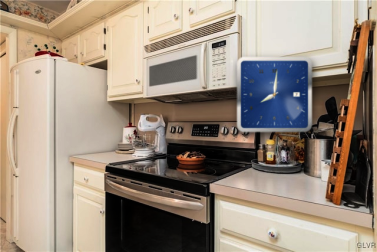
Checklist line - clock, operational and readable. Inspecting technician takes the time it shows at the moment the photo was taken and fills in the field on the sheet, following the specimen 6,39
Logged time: 8,01
